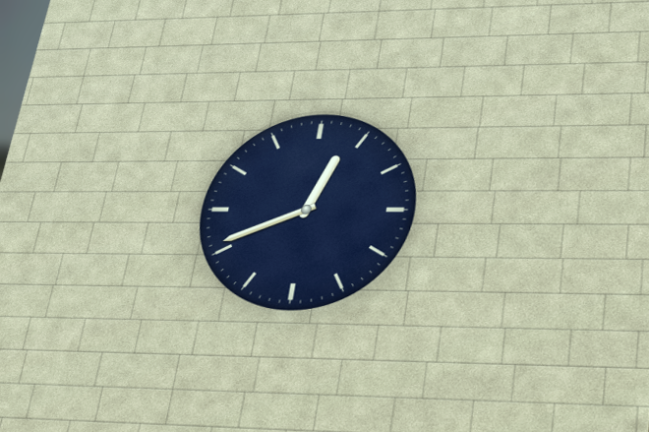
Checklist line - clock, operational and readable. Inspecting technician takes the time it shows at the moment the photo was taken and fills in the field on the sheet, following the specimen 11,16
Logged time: 12,41
